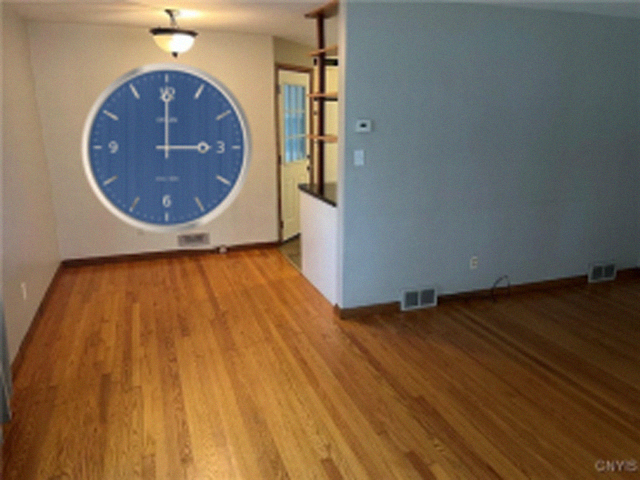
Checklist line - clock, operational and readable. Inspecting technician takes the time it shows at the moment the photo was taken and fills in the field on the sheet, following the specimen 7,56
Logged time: 3,00
